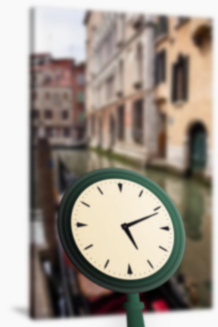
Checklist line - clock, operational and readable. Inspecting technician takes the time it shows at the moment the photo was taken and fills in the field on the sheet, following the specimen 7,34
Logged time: 5,11
